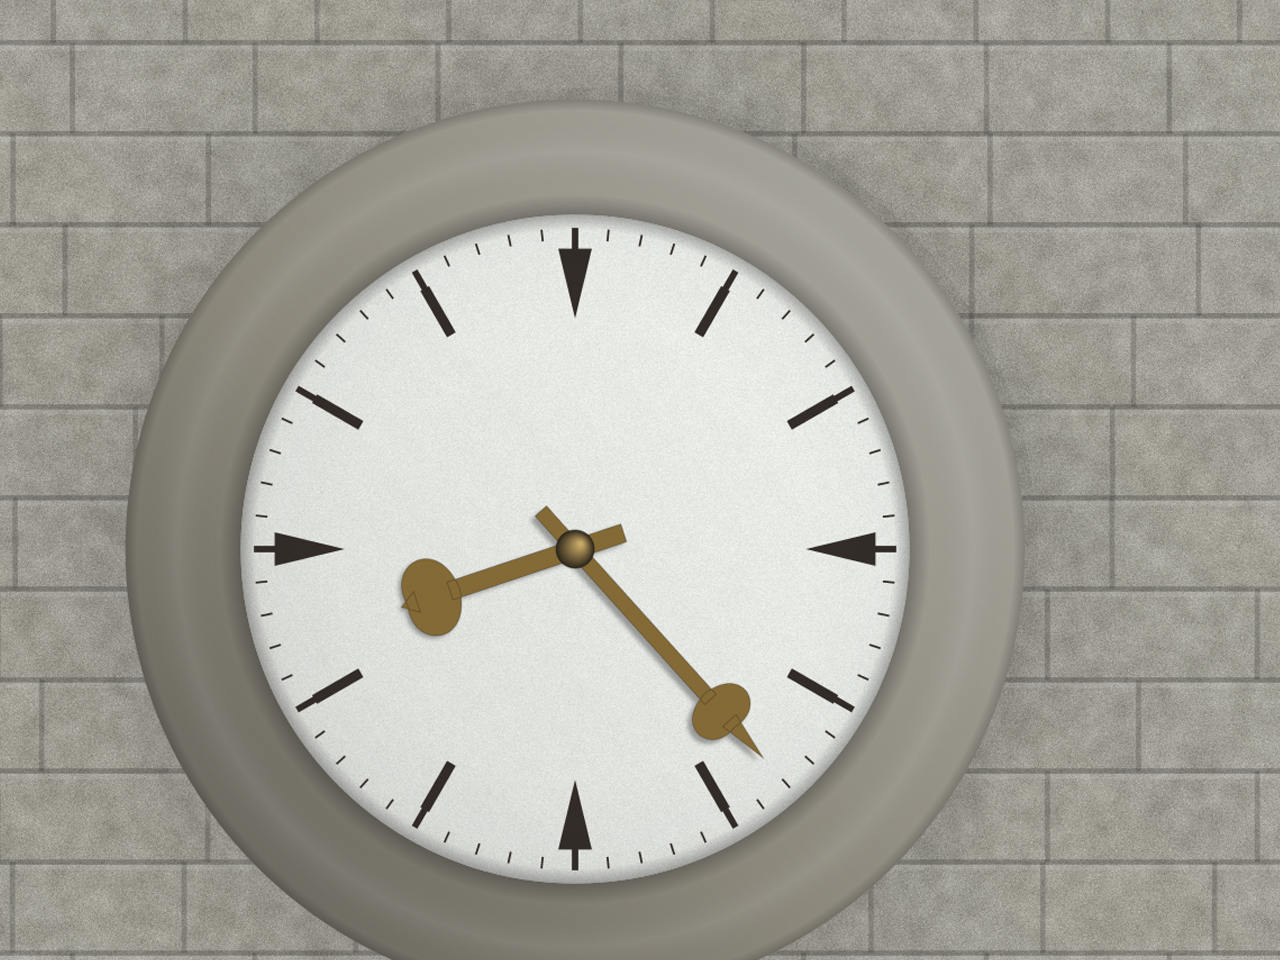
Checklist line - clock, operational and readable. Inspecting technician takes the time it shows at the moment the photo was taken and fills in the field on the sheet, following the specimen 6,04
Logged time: 8,23
